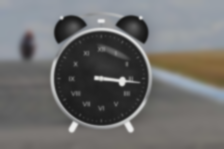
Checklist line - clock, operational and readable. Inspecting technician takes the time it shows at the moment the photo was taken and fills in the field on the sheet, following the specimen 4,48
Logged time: 3,16
